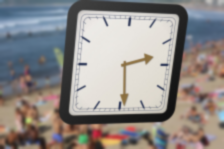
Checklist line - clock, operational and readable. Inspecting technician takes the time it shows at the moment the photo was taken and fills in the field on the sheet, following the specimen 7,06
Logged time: 2,29
